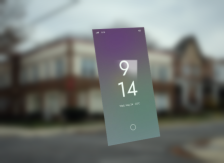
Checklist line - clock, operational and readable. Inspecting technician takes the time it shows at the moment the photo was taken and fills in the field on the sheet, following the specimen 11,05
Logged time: 9,14
